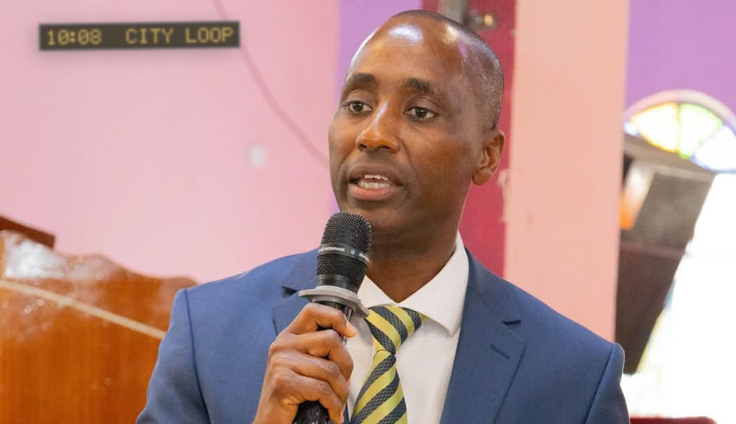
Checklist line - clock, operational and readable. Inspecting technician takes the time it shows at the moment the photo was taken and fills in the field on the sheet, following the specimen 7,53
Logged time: 10,08
